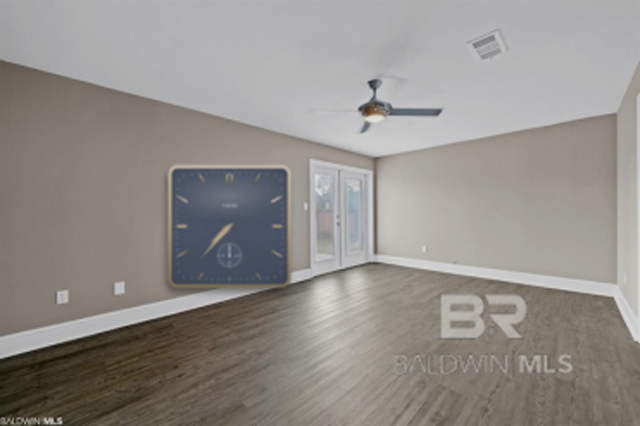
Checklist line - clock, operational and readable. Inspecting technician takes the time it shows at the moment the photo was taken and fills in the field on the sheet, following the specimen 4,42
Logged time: 7,37
